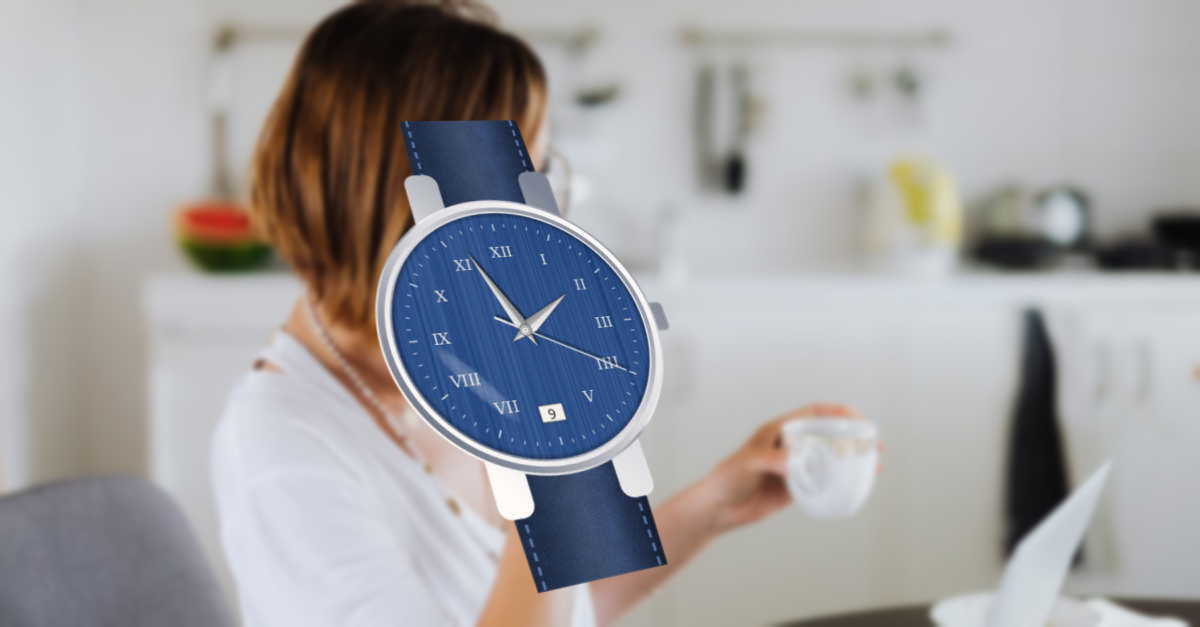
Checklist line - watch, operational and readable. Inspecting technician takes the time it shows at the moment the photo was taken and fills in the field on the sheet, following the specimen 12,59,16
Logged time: 1,56,20
